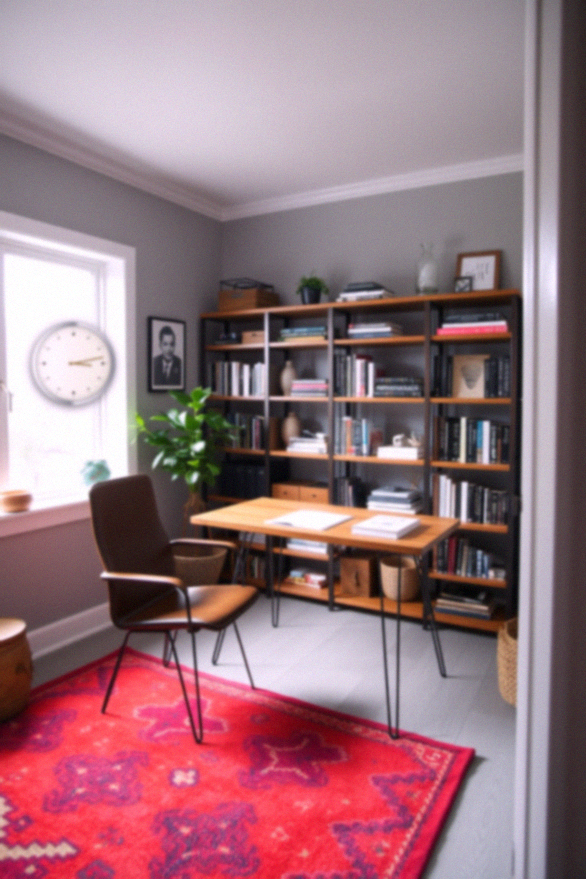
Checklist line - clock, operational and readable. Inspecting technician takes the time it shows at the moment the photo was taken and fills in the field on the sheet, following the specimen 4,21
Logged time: 3,13
